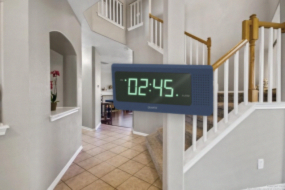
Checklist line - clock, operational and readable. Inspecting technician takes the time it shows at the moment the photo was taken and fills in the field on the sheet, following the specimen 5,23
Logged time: 2,45
